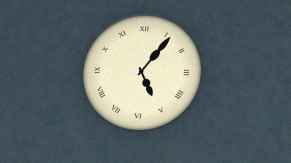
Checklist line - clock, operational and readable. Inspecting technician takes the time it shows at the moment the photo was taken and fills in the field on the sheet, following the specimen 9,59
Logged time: 5,06
